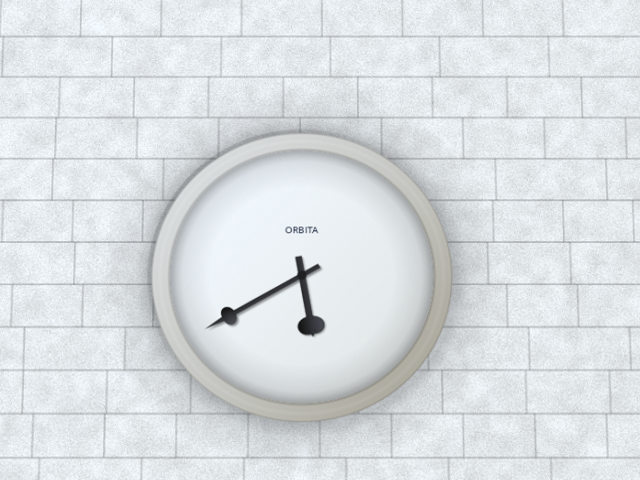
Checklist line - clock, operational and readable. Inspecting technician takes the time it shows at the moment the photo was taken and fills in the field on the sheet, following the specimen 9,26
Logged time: 5,40
